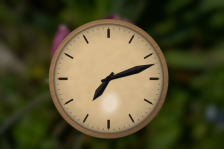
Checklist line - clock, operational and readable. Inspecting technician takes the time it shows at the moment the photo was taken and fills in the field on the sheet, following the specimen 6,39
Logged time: 7,12
